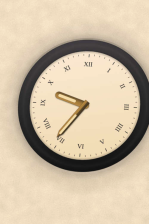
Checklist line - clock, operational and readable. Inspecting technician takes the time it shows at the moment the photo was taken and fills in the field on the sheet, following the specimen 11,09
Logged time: 9,36
